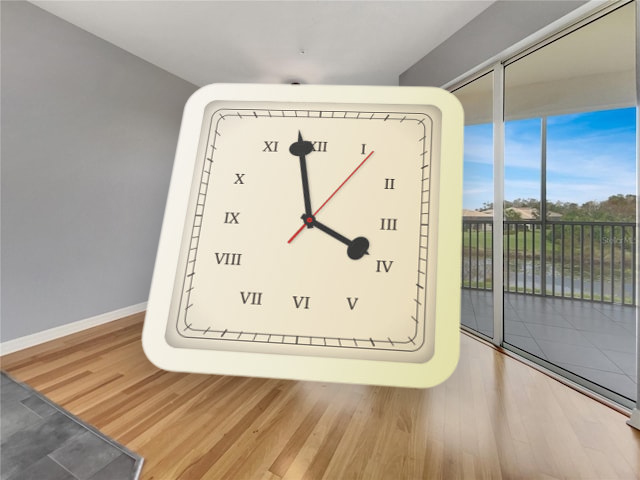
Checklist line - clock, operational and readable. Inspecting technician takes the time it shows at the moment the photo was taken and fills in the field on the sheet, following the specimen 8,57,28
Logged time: 3,58,06
